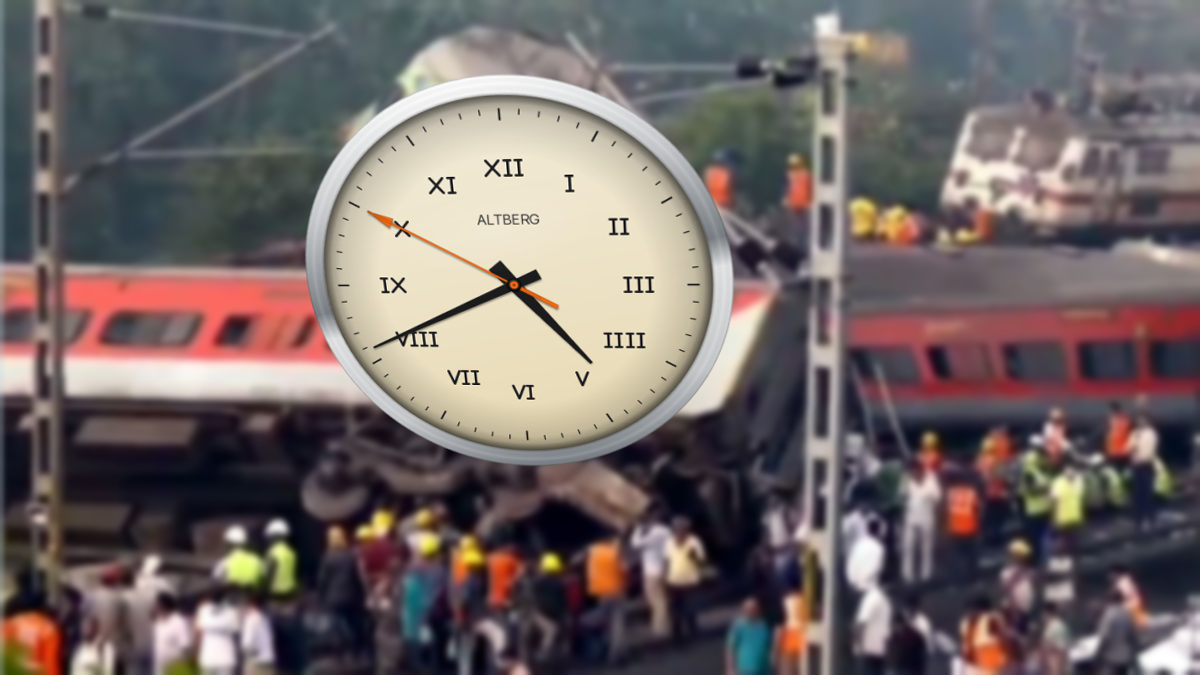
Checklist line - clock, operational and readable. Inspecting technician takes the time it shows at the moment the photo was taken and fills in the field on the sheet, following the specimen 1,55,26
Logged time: 4,40,50
